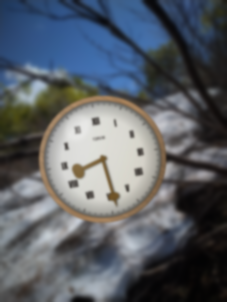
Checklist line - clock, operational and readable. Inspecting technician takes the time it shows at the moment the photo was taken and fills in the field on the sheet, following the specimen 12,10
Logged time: 8,29
